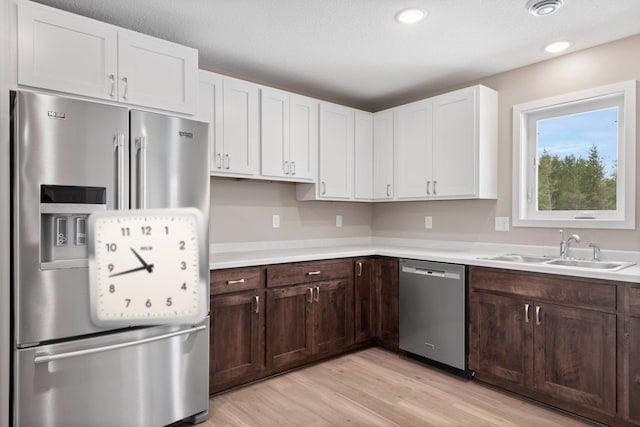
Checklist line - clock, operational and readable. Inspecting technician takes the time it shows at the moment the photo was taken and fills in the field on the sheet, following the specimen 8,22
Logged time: 10,43
